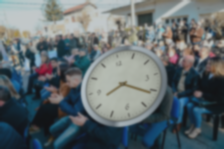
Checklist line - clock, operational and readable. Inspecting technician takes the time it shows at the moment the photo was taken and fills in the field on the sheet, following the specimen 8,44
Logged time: 8,21
